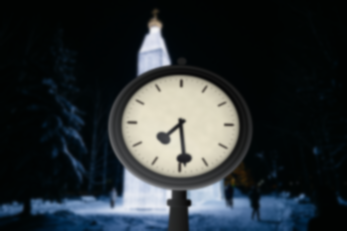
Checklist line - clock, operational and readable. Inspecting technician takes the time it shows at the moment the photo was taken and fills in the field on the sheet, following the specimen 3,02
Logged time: 7,29
